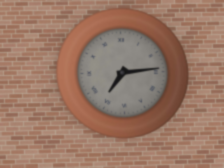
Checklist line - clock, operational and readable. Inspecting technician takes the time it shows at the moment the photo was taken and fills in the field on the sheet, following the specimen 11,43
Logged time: 7,14
